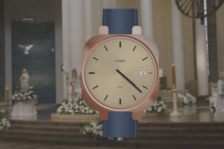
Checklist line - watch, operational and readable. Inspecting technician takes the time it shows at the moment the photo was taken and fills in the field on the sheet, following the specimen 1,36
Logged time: 4,22
